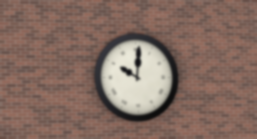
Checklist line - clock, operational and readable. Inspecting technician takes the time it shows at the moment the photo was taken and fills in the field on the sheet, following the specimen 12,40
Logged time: 10,01
